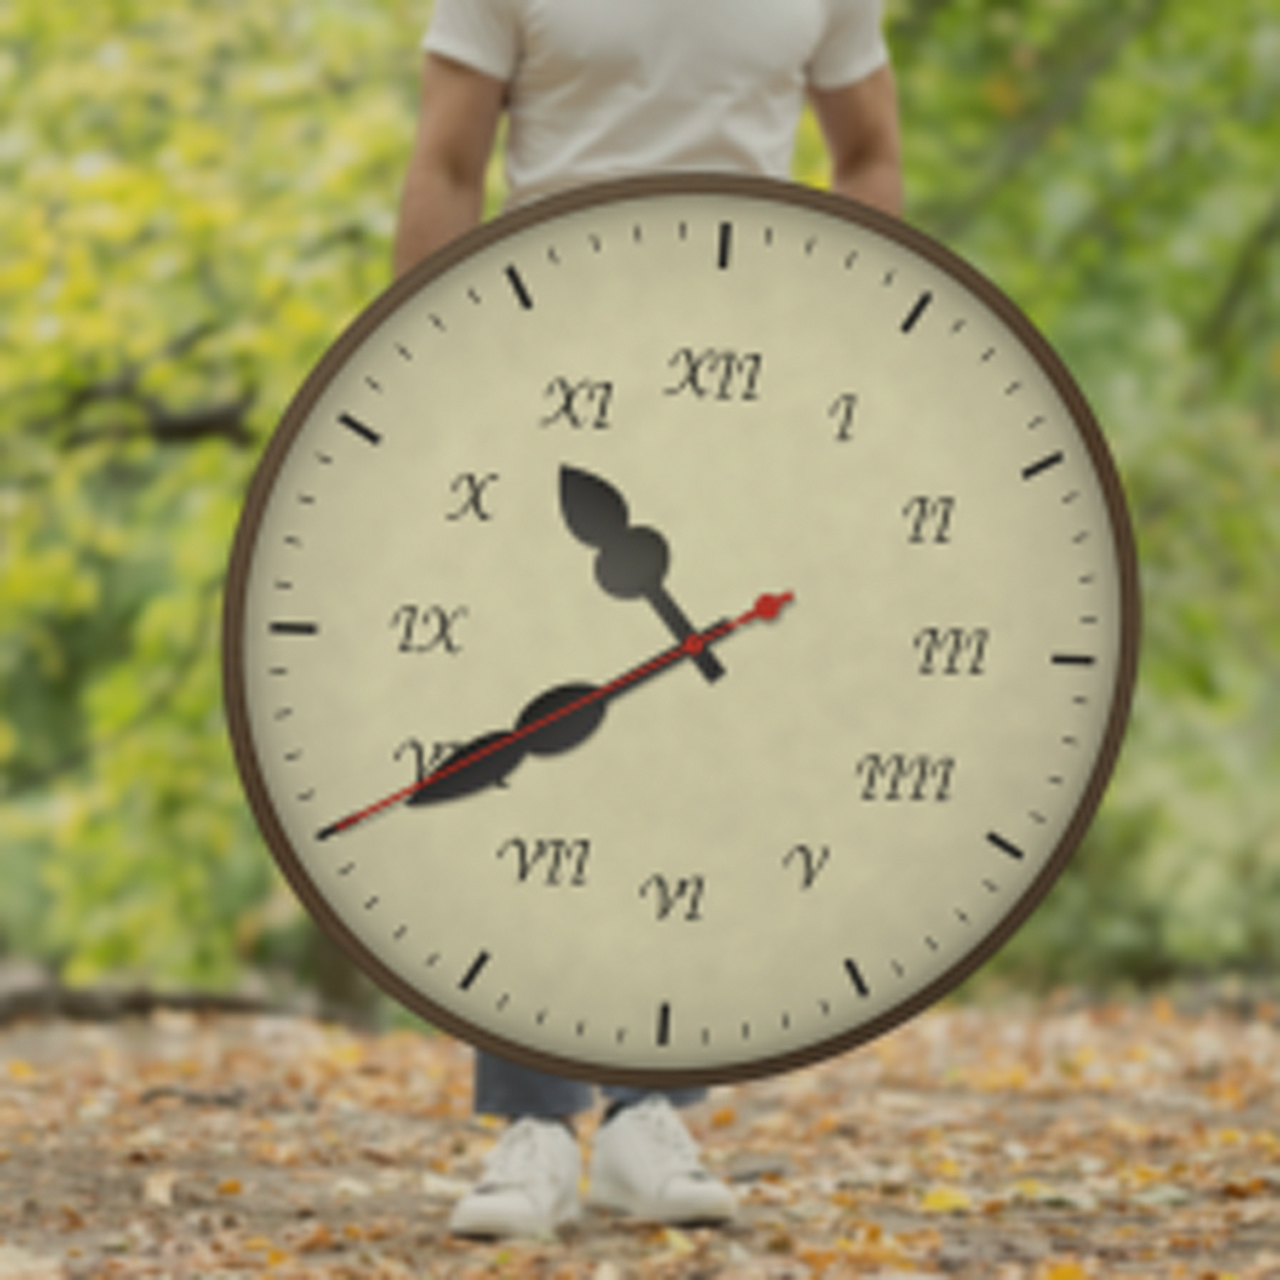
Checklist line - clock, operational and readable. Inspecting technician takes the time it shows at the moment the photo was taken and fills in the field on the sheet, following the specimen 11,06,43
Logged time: 10,39,40
